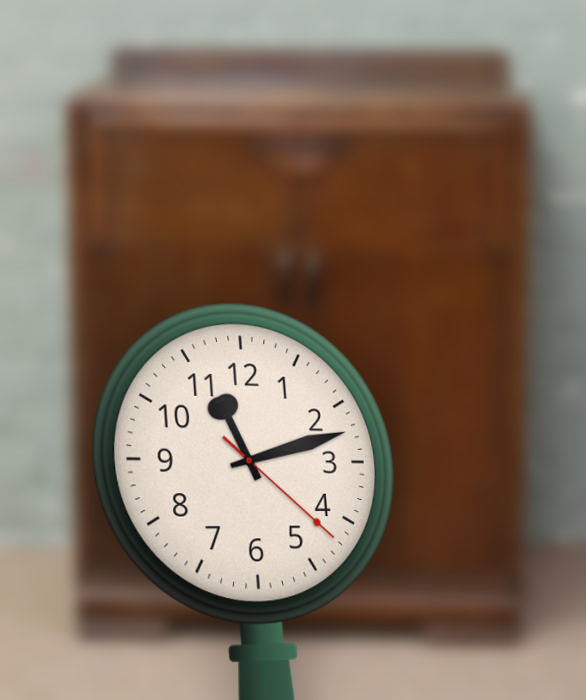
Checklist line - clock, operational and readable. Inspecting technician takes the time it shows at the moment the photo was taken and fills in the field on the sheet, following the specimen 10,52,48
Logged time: 11,12,22
